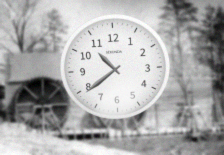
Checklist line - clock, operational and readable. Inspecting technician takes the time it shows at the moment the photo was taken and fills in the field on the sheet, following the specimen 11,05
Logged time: 10,39
